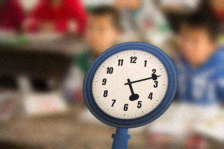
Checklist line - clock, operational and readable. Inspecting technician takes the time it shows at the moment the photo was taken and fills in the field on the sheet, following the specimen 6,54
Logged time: 5,12
